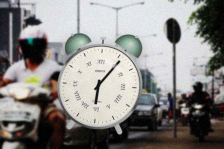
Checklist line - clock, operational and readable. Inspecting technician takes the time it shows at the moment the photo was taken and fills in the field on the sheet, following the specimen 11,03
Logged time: 6,06
